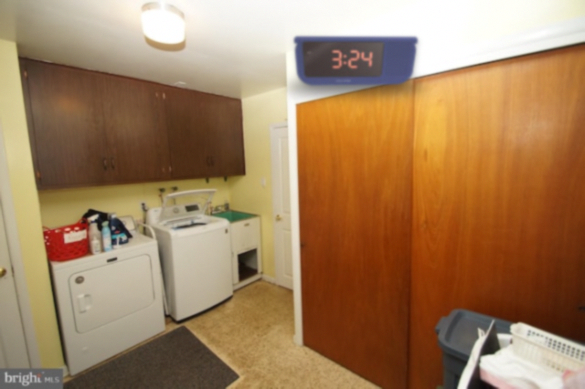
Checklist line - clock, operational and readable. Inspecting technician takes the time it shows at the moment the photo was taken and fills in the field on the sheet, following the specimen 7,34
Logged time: 3,24
